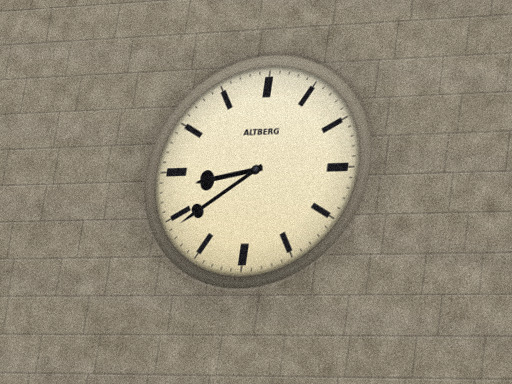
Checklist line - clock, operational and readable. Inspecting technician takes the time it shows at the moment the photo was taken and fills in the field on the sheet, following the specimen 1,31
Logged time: 8,39
